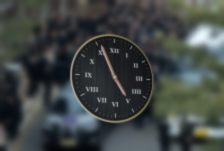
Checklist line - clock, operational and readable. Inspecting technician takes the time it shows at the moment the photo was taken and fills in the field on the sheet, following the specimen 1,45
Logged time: 4,56
